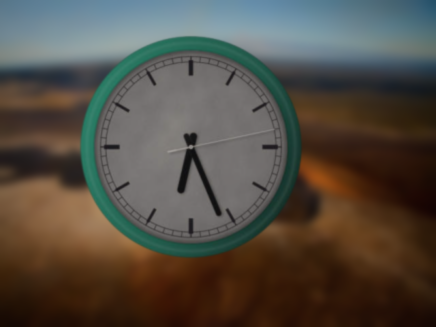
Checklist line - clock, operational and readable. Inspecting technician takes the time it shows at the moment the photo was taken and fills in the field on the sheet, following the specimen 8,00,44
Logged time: 6,26,13
